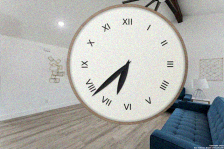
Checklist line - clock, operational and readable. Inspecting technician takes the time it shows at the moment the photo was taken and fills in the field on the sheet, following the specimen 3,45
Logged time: 6,38
